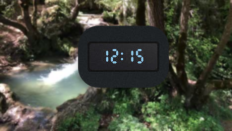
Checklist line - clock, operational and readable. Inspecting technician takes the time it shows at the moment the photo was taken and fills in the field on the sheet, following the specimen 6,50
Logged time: 12,15
